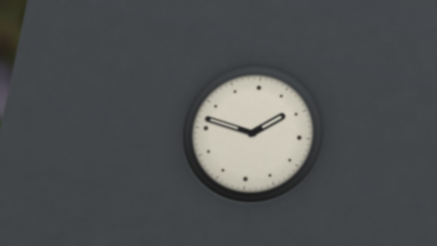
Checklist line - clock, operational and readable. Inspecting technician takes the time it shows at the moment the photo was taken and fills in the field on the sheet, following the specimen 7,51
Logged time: 1,47
